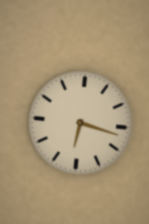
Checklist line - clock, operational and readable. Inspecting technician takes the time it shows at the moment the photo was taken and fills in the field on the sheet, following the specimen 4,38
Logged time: 6,17
